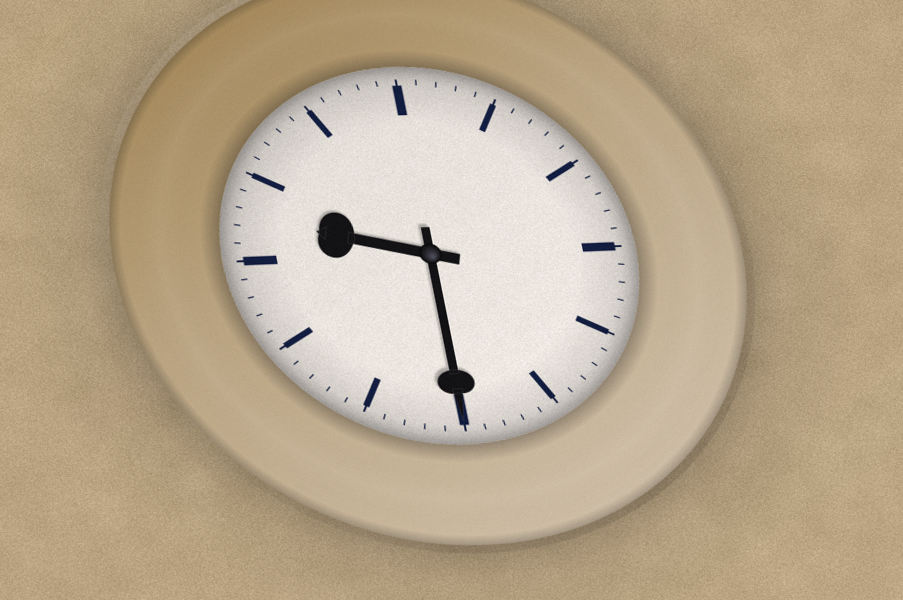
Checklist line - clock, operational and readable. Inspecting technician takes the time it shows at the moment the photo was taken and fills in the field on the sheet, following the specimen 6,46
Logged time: 9,30
